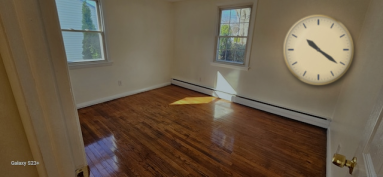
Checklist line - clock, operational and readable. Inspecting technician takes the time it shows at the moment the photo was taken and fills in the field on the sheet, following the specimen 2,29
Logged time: 10,21
